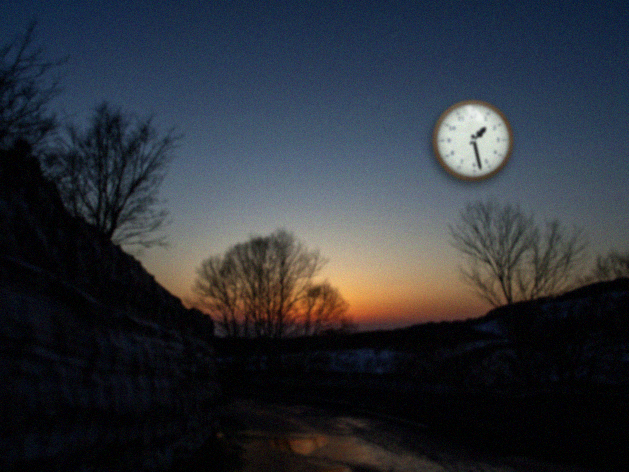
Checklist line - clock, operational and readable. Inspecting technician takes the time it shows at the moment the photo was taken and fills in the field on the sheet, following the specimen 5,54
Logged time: 1,28
